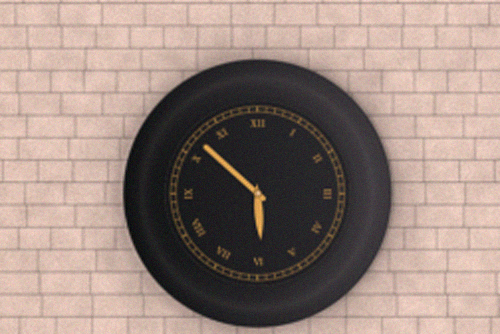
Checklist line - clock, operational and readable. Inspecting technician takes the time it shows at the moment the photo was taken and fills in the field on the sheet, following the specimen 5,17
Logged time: 5,52
